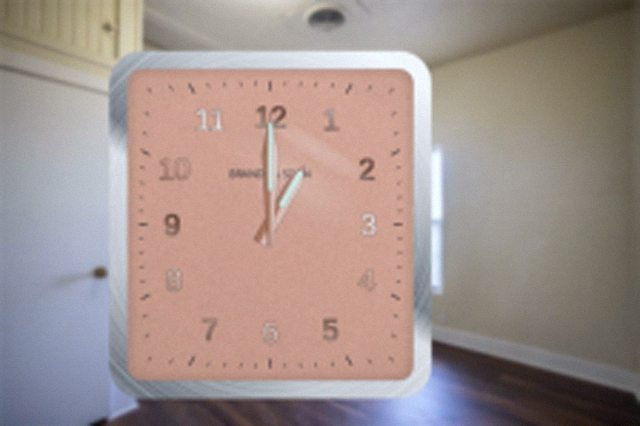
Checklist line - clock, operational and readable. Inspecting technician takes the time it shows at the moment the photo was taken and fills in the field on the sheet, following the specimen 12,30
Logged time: 1,00
